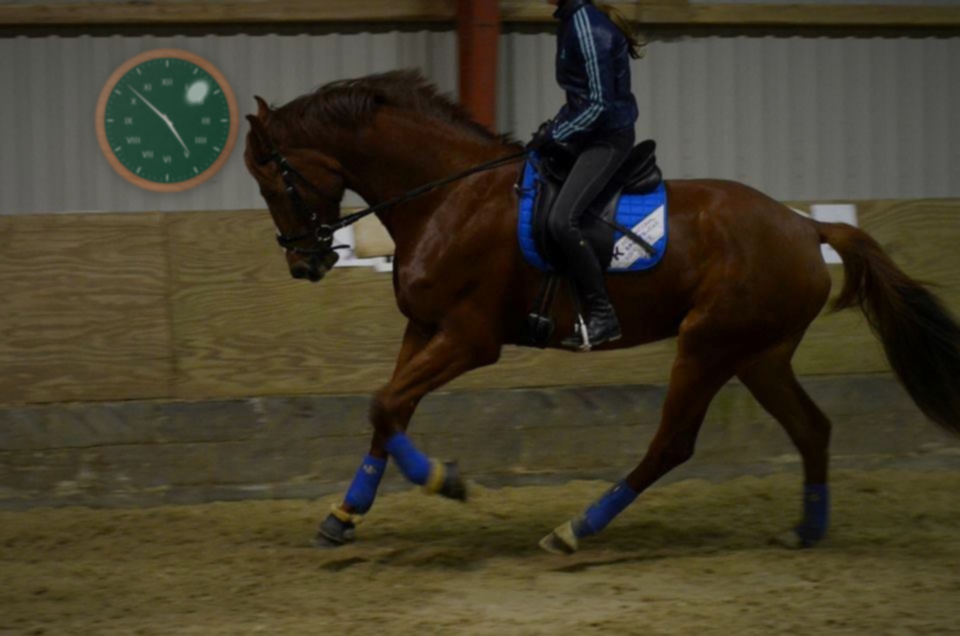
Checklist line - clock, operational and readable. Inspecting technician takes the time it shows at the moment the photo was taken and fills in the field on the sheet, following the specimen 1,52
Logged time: 4,52
